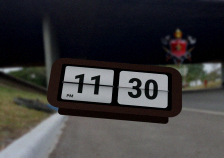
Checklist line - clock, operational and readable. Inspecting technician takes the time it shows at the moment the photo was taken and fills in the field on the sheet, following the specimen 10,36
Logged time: 11,30
